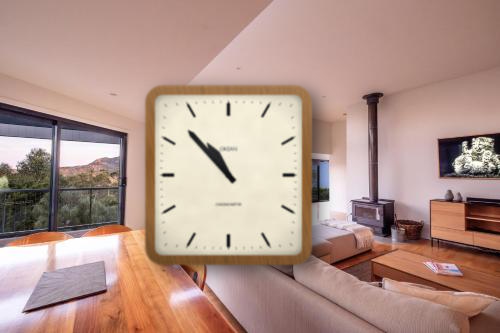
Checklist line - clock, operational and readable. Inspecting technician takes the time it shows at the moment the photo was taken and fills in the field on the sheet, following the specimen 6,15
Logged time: 10,53
